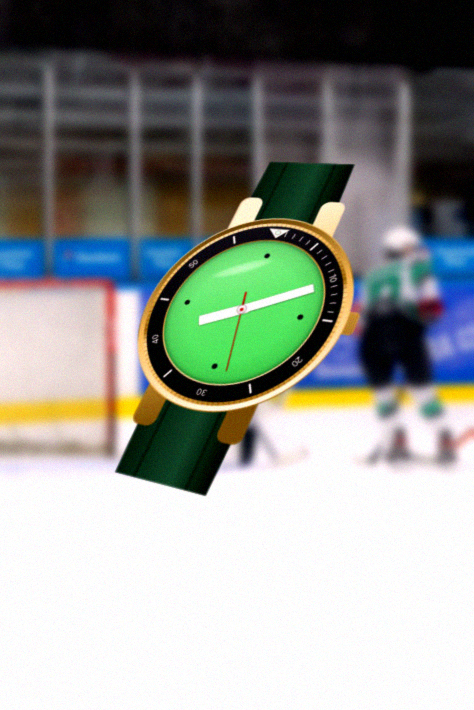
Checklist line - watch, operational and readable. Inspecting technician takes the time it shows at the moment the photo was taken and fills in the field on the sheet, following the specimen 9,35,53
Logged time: 8,10,28
